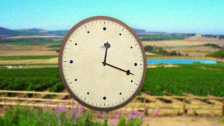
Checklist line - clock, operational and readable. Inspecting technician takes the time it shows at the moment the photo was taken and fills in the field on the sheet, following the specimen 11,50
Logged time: 12,18
